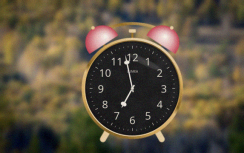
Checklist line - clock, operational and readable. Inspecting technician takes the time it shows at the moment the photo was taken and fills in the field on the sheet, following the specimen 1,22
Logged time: 6,58
